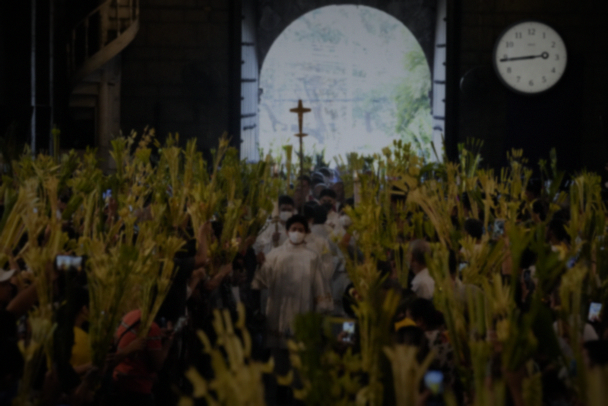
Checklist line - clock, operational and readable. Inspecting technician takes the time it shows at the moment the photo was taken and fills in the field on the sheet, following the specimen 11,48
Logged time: 2,44
